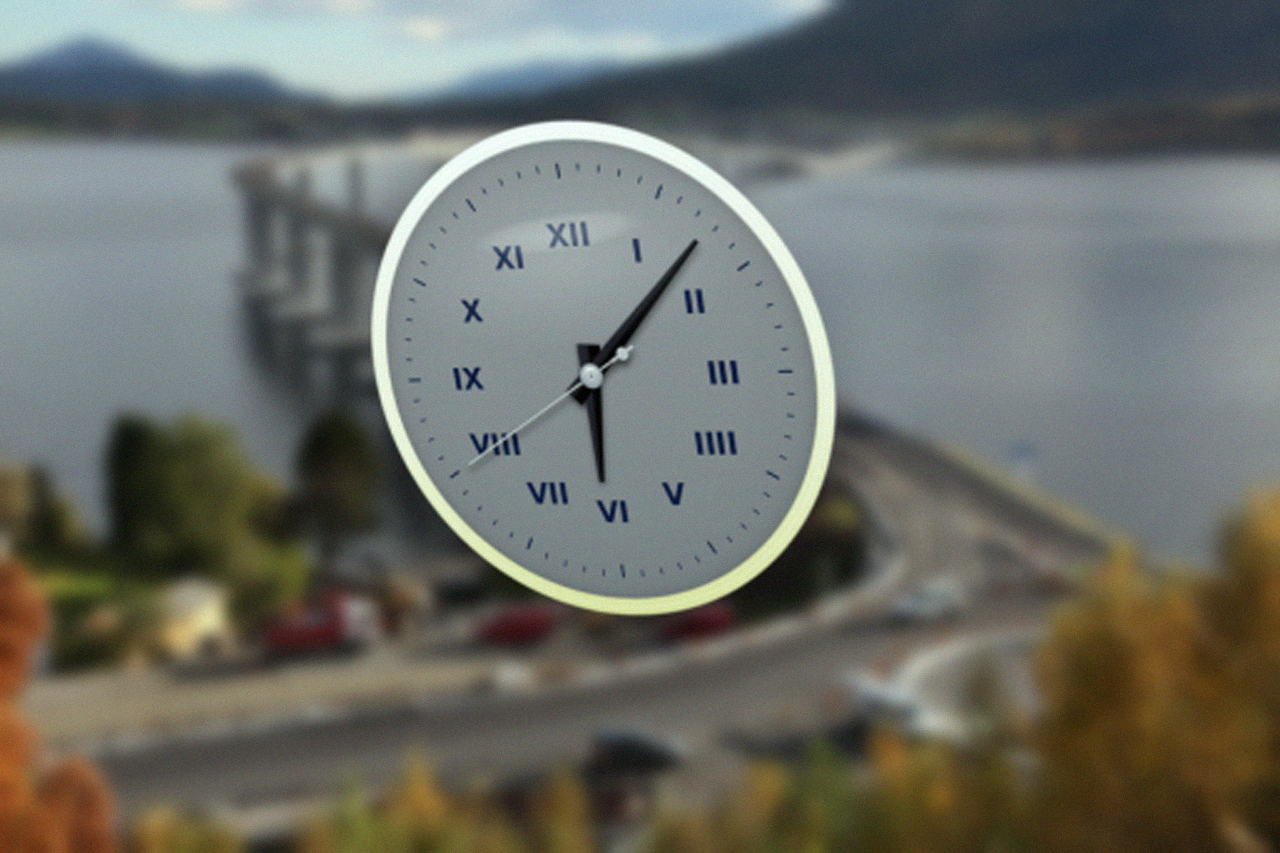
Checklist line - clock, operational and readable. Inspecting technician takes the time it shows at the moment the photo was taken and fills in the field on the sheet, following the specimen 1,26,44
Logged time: 6,07,40
